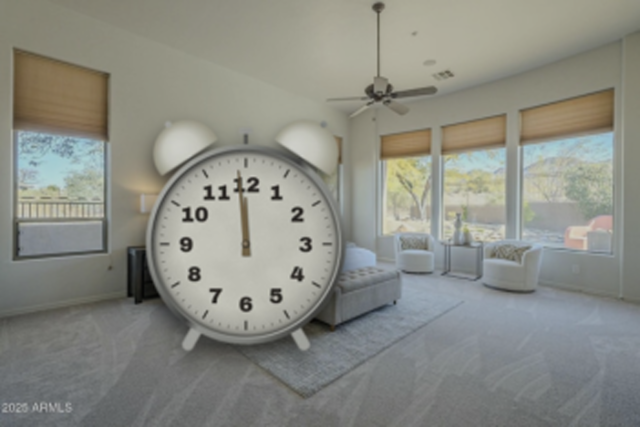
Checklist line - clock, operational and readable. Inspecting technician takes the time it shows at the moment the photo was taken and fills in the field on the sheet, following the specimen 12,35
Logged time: 11,59
